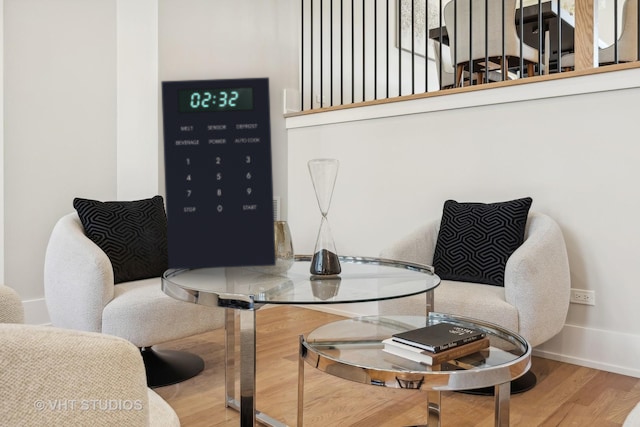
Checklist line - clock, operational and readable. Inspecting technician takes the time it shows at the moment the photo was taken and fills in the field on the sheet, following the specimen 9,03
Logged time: 2,32
